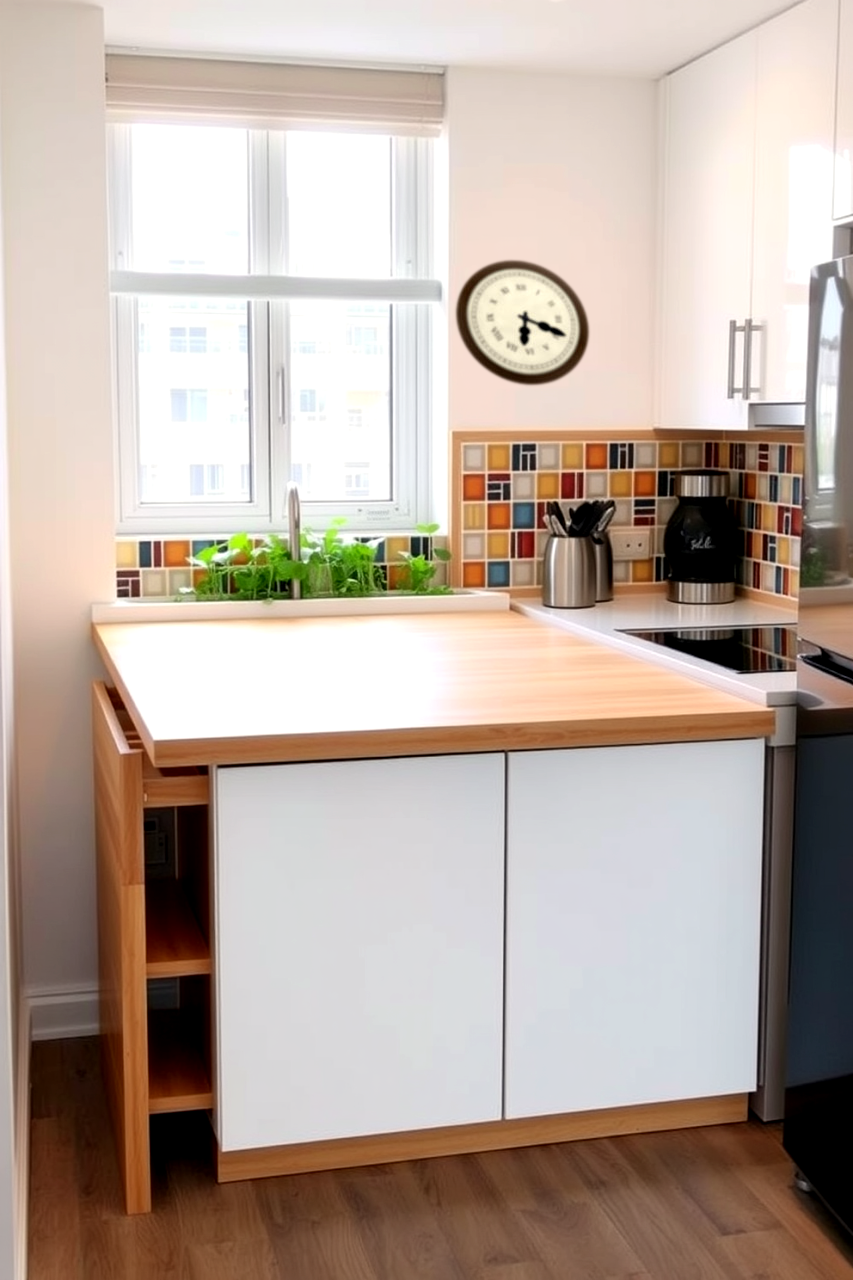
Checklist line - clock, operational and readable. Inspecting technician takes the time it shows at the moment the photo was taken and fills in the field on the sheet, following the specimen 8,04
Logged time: 6,19
